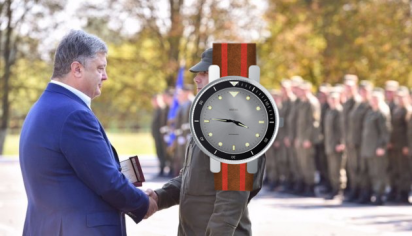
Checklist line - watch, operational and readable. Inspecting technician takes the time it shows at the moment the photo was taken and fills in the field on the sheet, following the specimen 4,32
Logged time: 3,46
